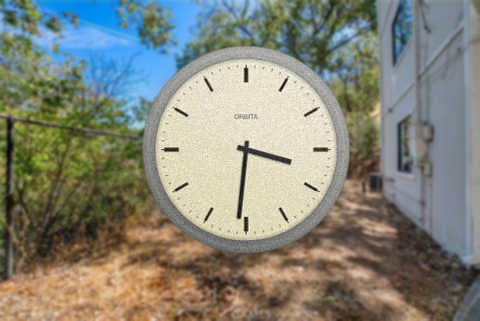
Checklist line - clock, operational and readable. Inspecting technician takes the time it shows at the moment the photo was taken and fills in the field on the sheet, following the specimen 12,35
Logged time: 3,31
